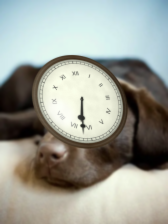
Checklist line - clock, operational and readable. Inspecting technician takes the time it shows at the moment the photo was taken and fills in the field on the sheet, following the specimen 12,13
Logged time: 6,32
